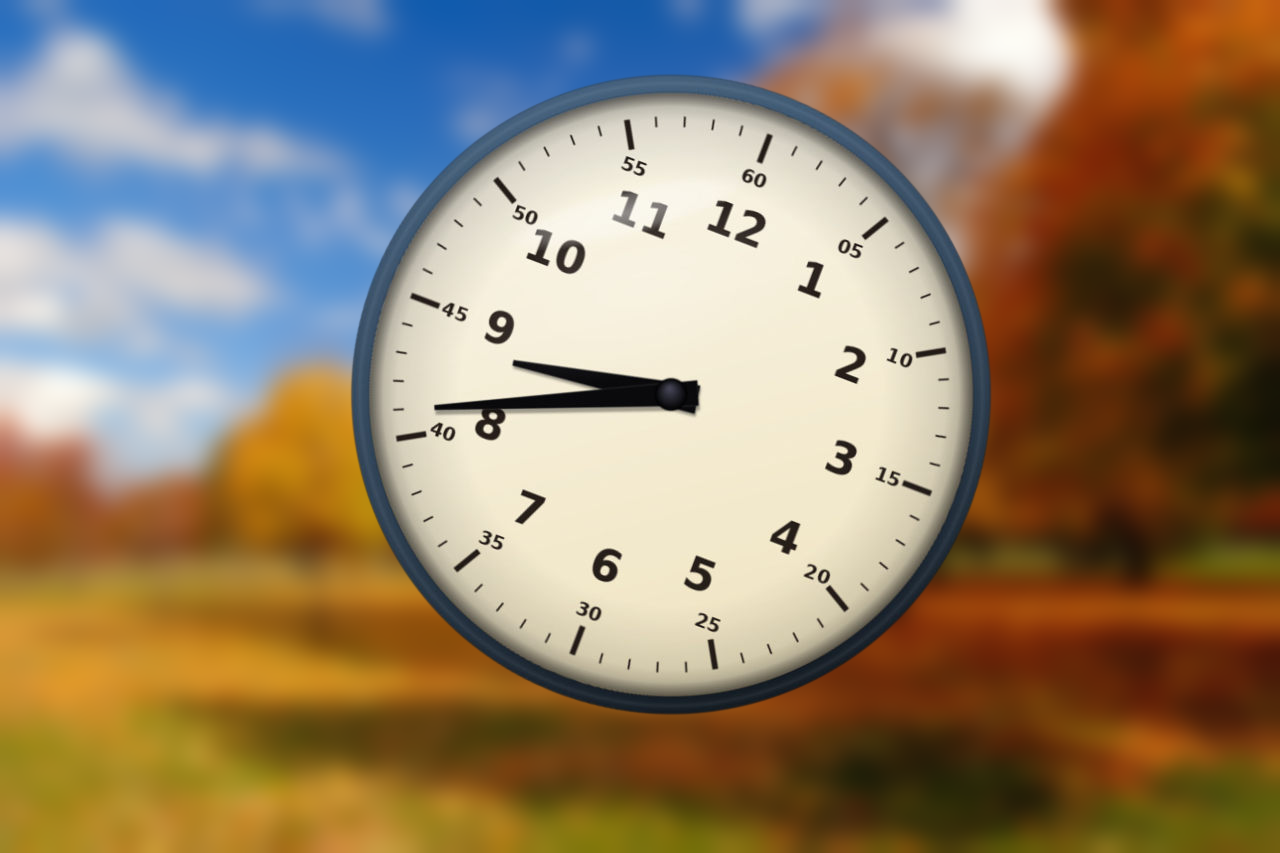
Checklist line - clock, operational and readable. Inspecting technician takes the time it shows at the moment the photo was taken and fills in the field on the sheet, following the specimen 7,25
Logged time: 8,41
